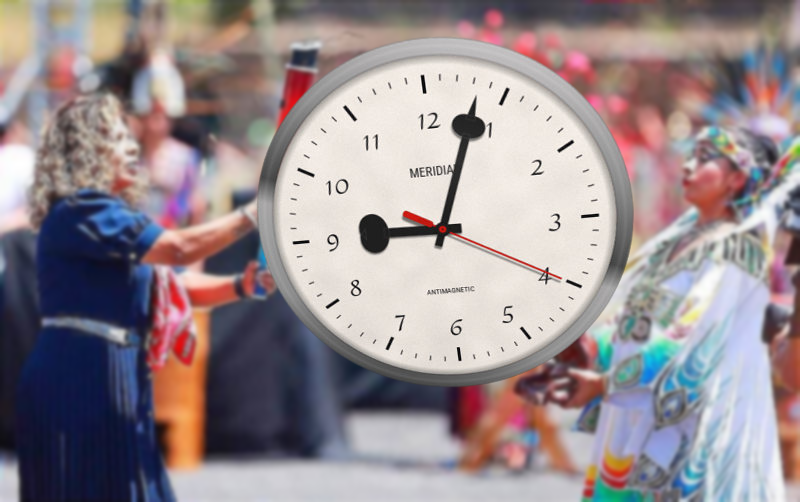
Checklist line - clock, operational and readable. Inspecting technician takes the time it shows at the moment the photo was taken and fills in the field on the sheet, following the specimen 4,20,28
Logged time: 9,03,20
